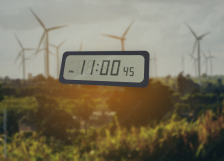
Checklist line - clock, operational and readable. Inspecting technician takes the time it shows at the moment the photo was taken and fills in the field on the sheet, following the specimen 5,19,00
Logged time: 11,00,45
